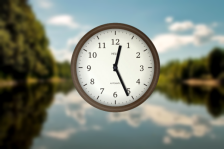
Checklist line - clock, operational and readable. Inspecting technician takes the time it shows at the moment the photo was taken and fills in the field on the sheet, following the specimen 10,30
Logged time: 12,26
